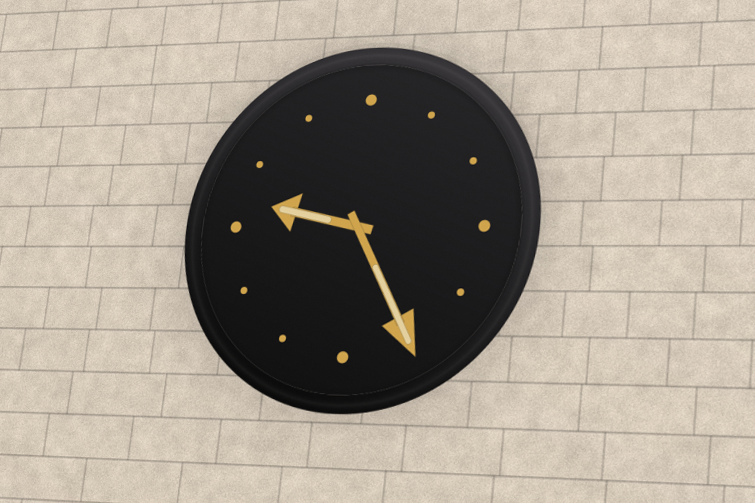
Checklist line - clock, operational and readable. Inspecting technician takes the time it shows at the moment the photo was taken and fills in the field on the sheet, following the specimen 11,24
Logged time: 9,25
